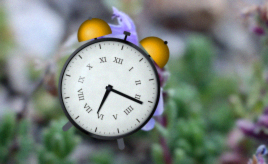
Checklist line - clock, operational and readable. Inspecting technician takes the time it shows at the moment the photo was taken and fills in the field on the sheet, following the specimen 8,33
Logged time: 6,16
